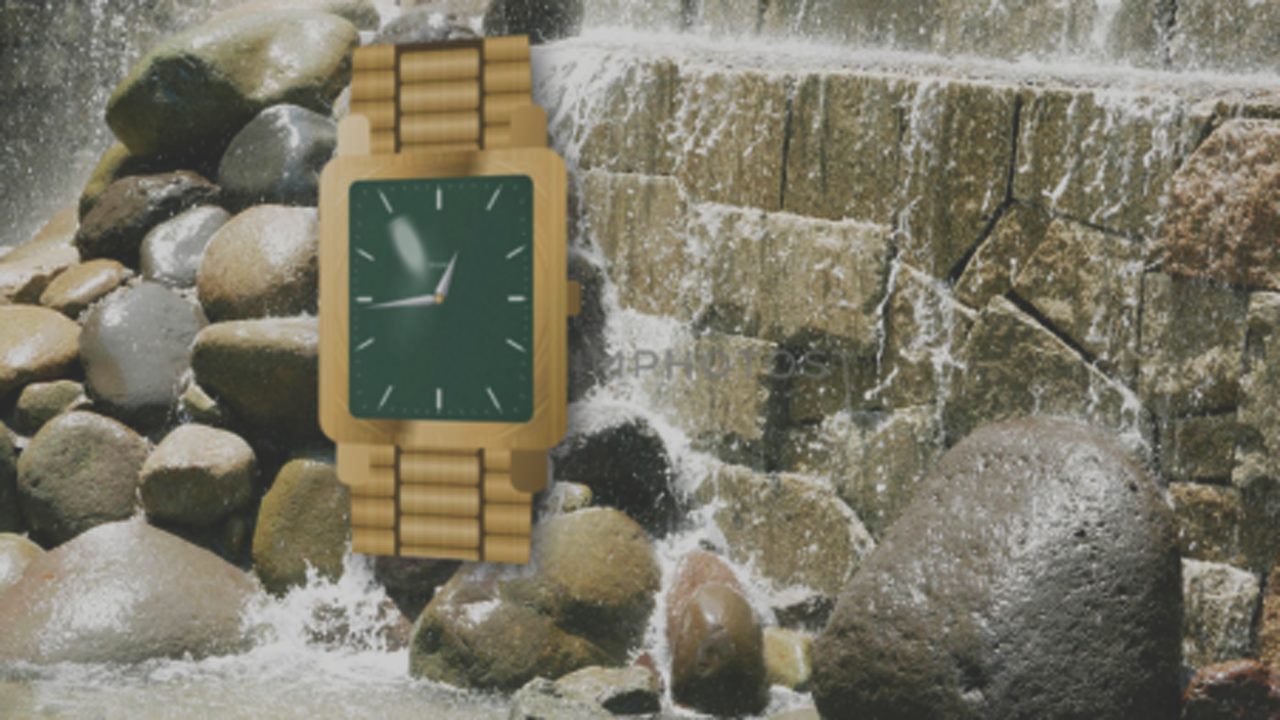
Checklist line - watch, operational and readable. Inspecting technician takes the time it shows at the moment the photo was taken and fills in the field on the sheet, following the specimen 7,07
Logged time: 12,44
